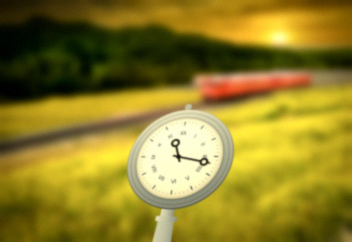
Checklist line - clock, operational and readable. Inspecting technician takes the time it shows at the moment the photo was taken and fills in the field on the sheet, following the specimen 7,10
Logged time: 11,17
